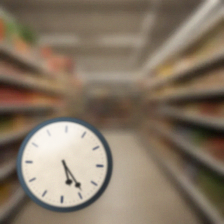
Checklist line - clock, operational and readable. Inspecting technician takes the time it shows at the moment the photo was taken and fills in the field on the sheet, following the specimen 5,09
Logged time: 5,24
